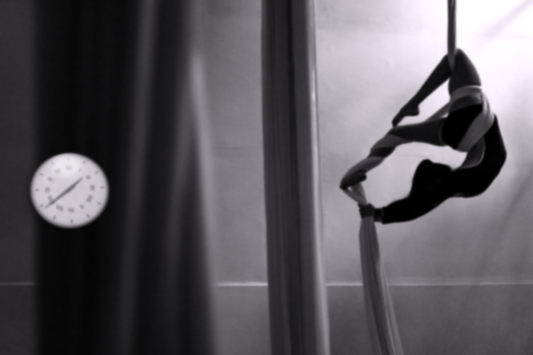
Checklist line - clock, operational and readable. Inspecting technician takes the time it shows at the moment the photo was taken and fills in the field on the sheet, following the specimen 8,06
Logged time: 1,39
